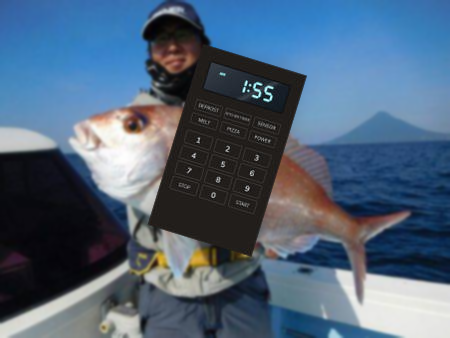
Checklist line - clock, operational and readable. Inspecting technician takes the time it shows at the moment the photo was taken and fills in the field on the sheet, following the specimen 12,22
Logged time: 1,55
